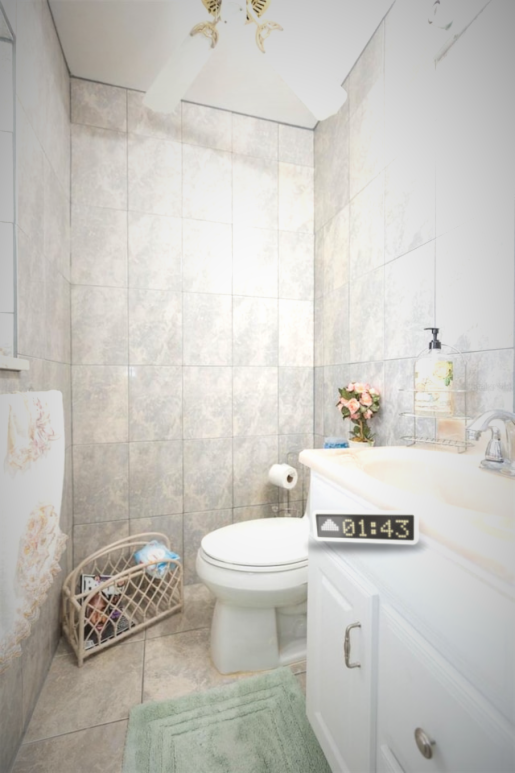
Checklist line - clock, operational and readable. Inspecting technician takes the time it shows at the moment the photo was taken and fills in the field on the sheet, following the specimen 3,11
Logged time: 1,43
